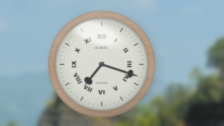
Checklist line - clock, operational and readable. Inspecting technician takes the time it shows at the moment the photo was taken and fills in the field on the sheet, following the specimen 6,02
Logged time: 7,18
